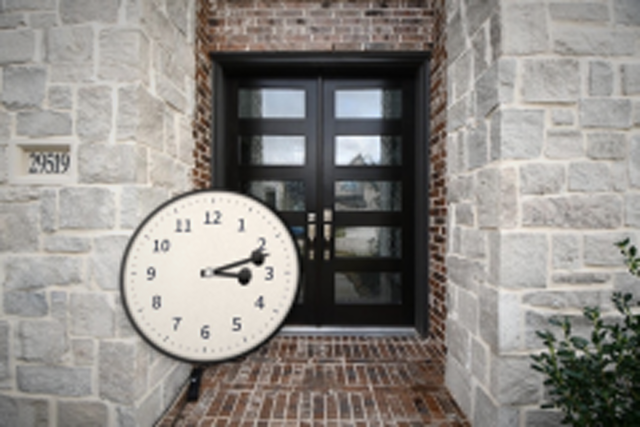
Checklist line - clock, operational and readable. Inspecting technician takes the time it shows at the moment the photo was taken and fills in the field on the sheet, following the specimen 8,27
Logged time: 3,12
